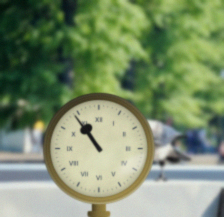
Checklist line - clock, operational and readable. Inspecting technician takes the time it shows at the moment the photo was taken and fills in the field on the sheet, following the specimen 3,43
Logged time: 10,54
